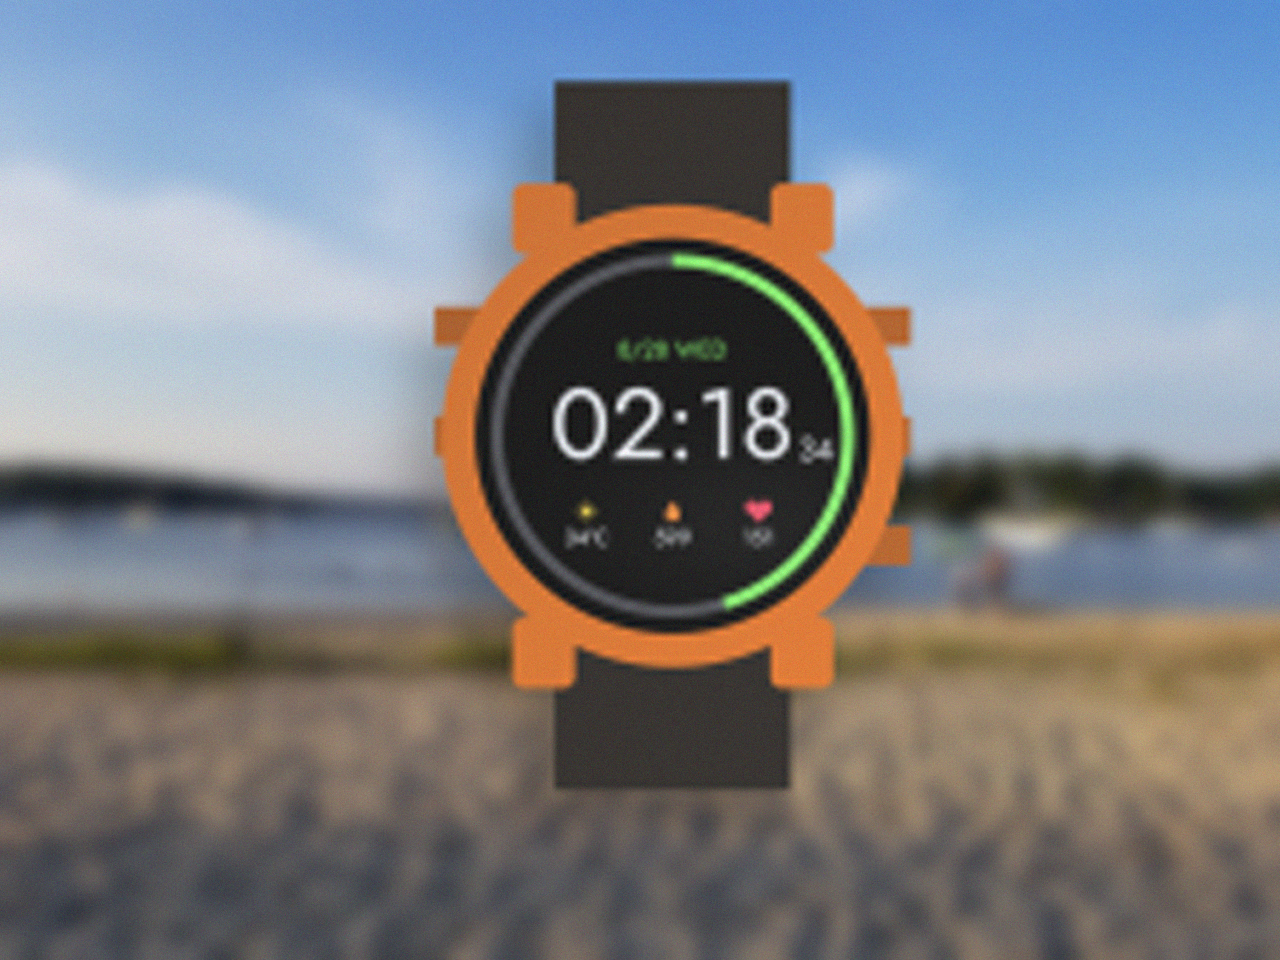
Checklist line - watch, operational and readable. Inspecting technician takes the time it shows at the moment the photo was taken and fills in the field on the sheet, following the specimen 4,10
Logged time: 2,18
